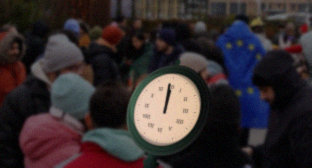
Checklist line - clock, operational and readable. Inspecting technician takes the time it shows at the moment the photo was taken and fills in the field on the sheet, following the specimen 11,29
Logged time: 11,59
